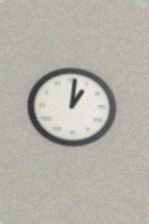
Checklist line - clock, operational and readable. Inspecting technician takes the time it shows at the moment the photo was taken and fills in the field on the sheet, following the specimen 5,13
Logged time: 1,01
